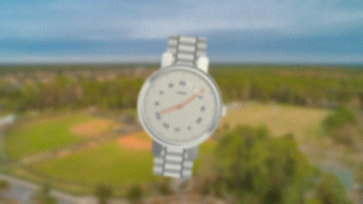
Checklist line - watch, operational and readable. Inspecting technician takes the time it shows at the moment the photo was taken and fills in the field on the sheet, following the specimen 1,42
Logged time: 8,08
